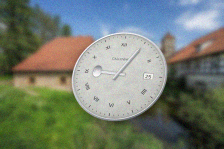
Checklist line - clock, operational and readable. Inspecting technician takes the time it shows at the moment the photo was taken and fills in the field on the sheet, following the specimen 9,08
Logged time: 9,05
